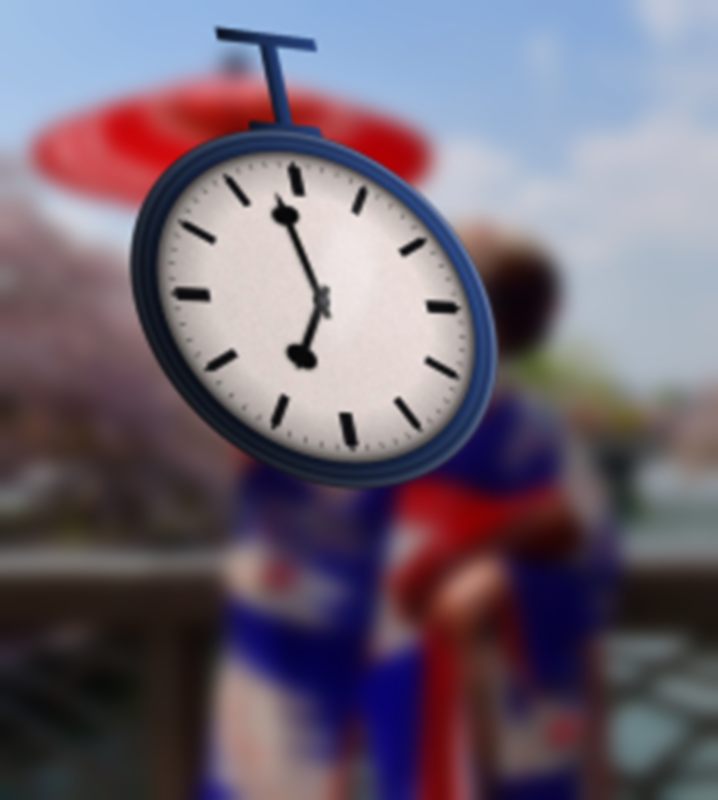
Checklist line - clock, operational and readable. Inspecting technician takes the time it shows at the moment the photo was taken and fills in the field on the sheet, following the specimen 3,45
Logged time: 6,58
